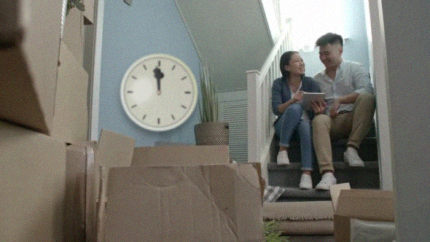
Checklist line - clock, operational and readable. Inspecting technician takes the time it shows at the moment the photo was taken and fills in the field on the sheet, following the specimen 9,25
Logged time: 11,59
